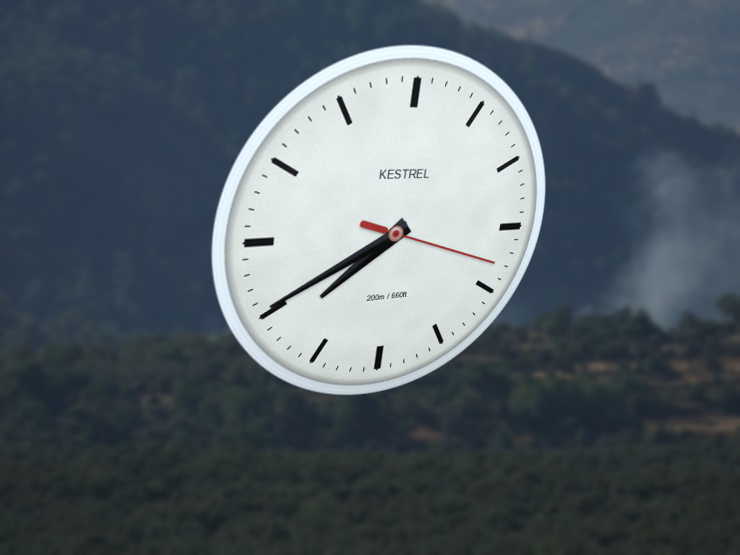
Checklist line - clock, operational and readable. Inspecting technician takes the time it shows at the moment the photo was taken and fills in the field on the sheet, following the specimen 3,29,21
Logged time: 7,40,18
